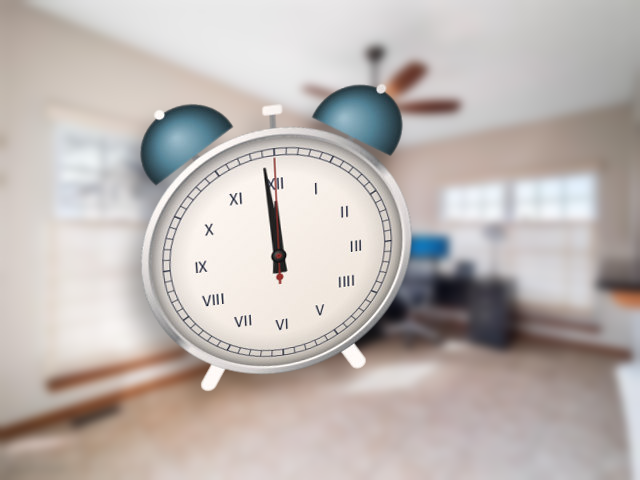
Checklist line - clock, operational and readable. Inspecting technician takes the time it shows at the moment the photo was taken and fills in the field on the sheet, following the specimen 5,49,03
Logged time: 11,59,00
